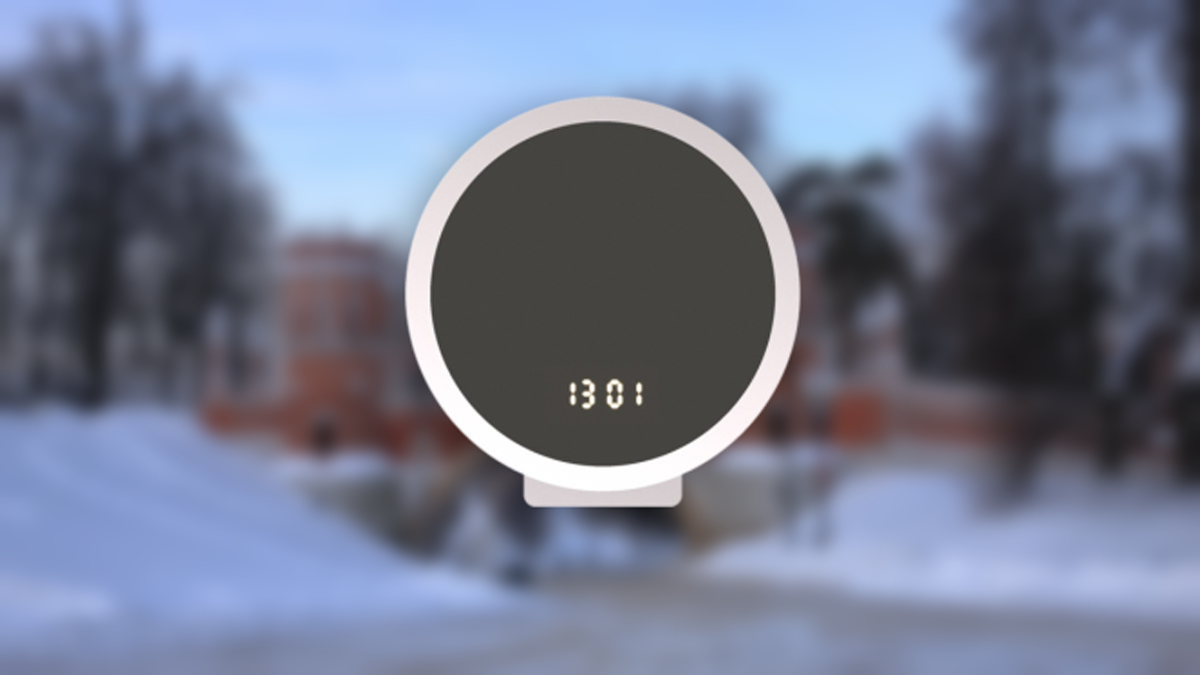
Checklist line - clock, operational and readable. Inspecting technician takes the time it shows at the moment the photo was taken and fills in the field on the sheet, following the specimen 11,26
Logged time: 13,01
